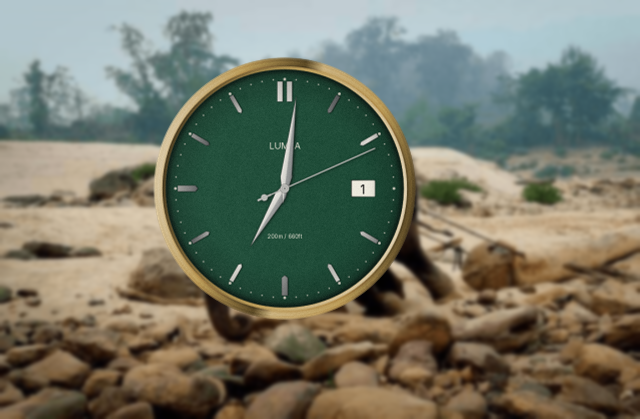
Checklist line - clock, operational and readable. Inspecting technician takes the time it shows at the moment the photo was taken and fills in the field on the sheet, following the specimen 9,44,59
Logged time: 7,01,11
